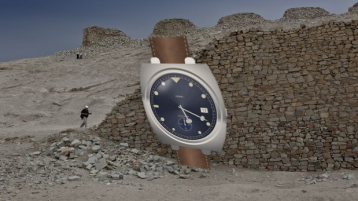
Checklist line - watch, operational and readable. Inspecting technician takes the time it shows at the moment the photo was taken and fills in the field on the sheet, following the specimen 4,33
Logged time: 5,19
